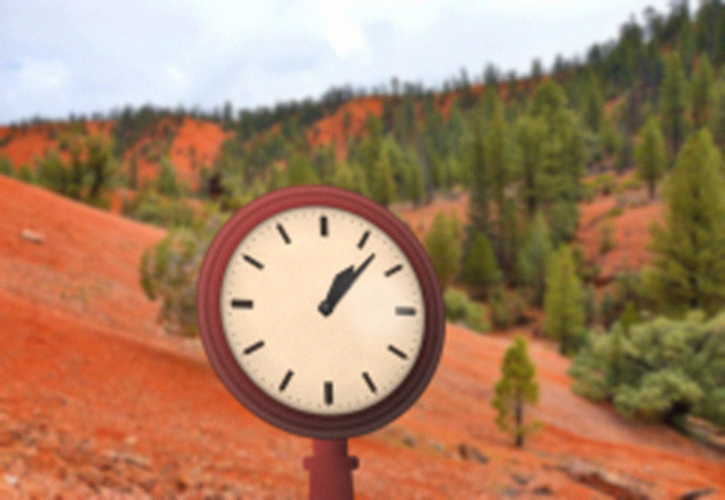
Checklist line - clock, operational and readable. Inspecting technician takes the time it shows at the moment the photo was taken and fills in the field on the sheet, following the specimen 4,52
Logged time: 1,07
